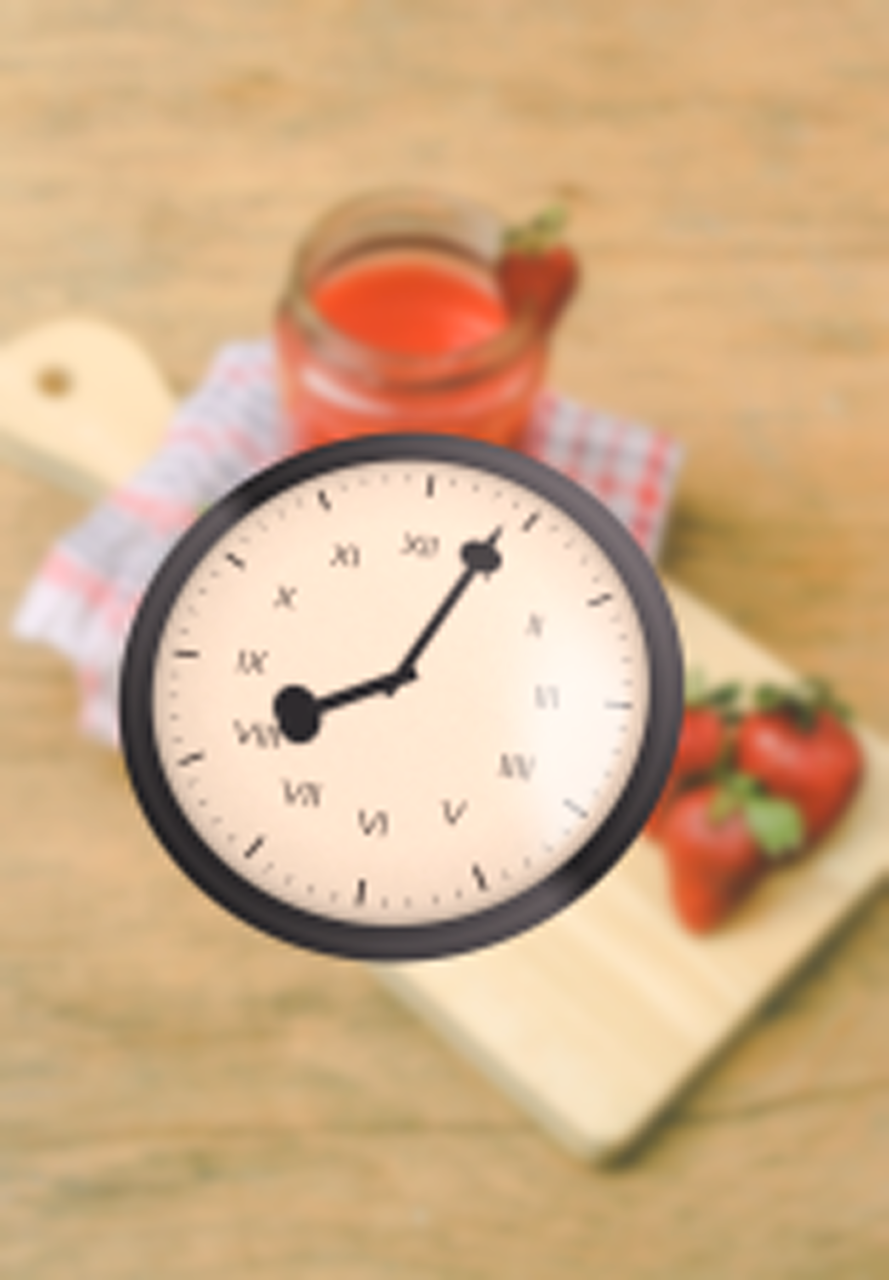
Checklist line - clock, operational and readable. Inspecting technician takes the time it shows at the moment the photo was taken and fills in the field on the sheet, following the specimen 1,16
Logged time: 8,04
